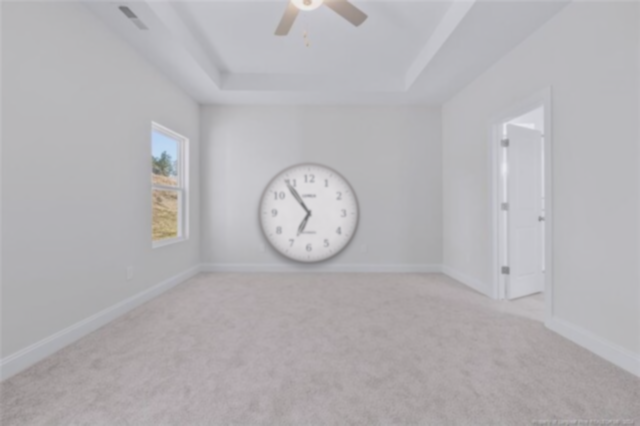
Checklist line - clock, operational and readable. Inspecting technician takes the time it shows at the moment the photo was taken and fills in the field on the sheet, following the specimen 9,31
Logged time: 6,54
